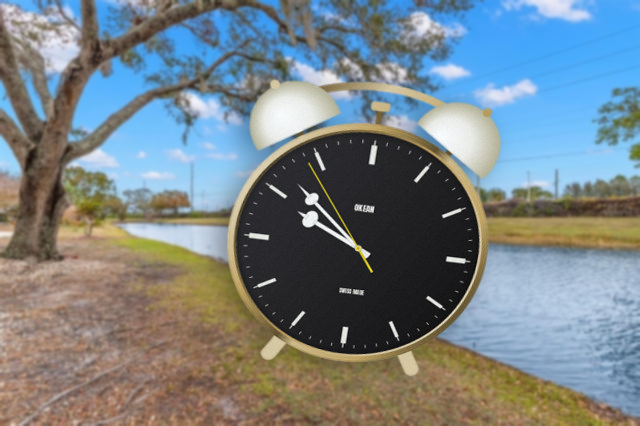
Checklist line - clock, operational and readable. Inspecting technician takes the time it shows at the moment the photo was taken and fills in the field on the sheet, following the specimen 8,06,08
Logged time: 9,51,54
